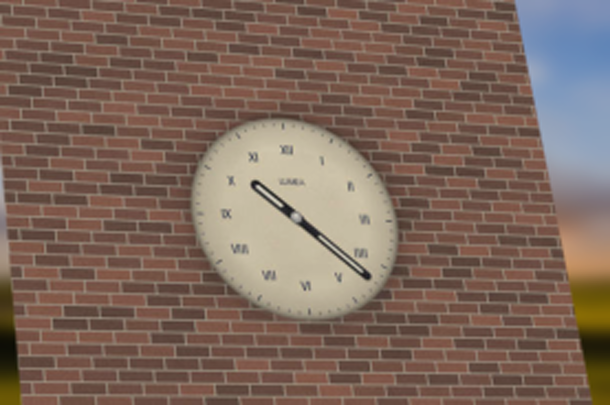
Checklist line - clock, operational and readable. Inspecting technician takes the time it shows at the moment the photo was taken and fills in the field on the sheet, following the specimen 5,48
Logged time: 10,22
